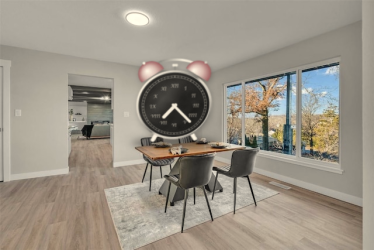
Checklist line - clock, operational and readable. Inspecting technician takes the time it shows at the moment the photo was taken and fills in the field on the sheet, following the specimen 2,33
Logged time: 7,23
